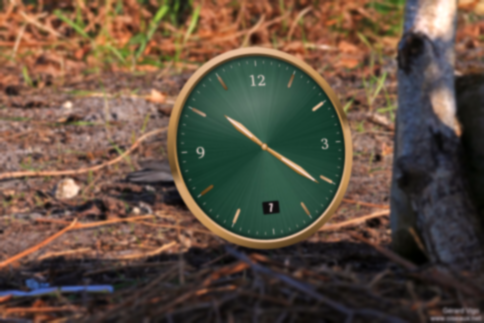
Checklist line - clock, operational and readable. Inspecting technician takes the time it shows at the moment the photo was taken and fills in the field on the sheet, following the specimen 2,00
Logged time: 10,21
